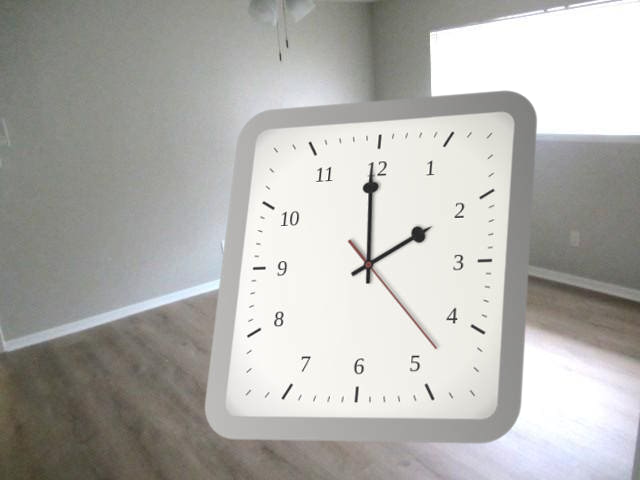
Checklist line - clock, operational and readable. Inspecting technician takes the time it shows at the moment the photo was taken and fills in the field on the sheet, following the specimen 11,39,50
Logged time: 1,59,23
